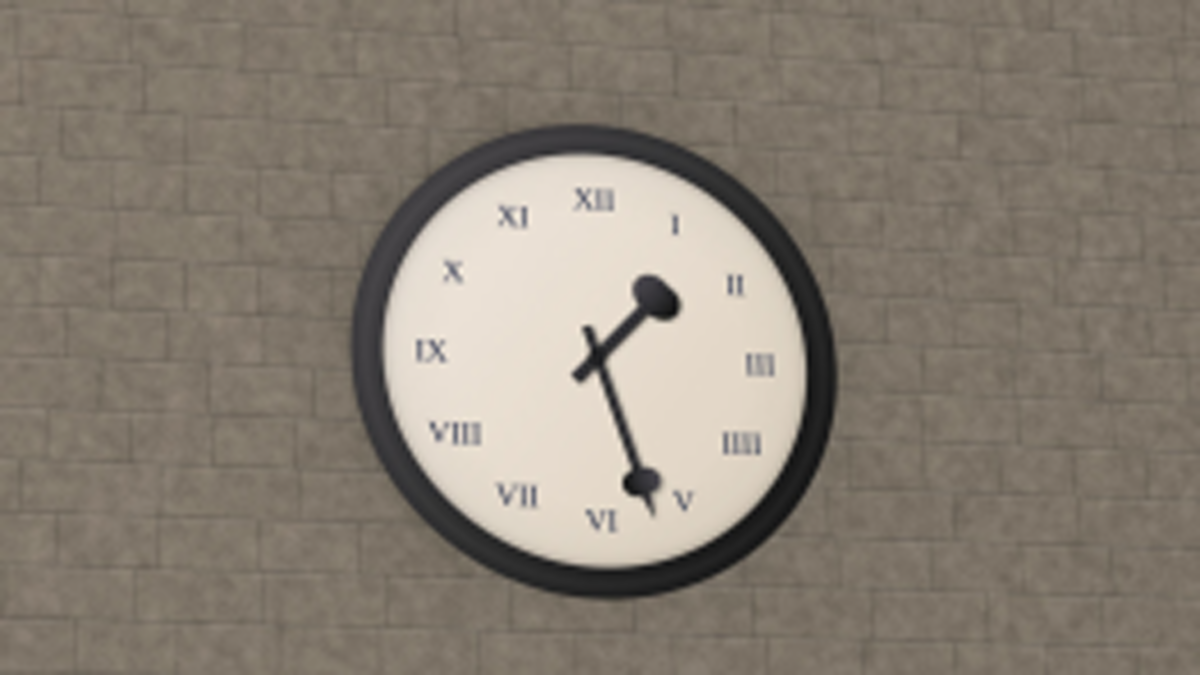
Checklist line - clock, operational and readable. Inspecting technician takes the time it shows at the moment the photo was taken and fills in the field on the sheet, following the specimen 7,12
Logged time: 1,27
